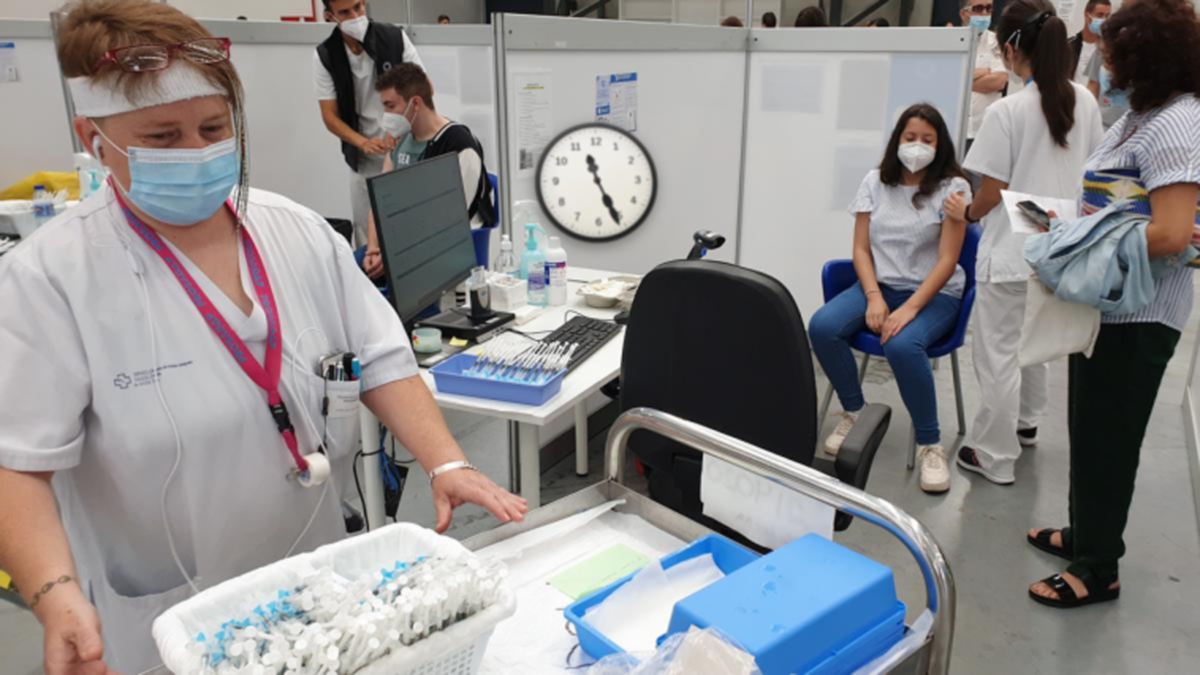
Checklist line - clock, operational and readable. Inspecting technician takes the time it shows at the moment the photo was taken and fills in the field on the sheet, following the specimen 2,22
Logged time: 11,26
